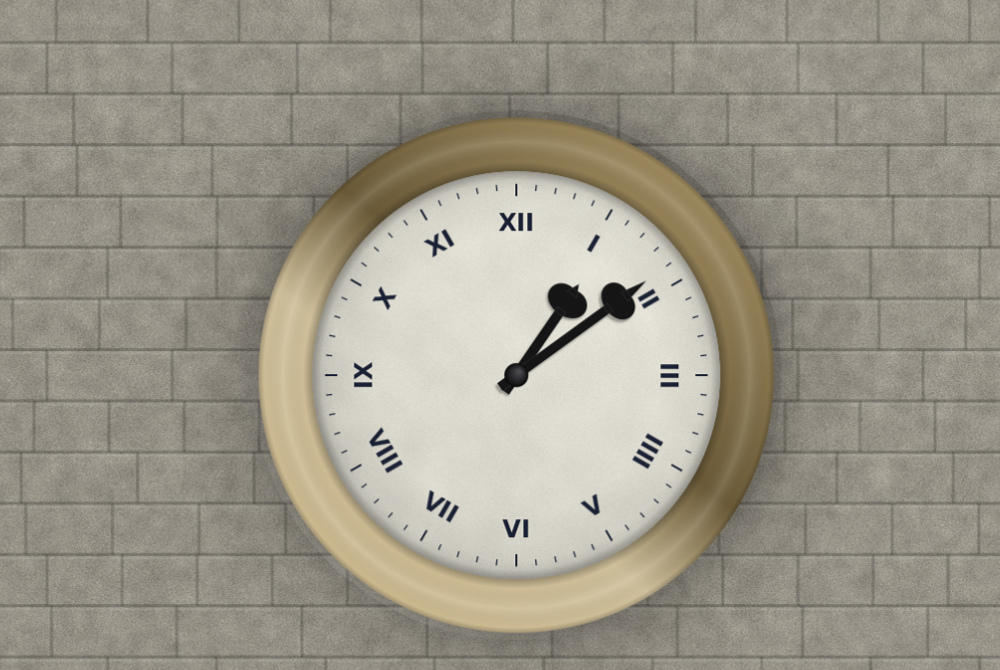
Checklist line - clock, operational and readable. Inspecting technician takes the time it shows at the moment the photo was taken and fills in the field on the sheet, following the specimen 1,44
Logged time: 1,09
